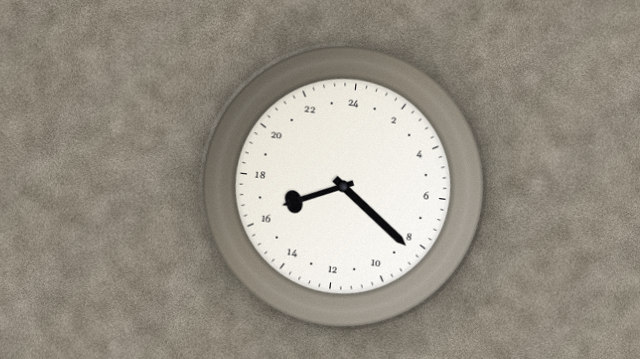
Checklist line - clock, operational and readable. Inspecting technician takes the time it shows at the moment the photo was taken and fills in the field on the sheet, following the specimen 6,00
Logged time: 16,21
